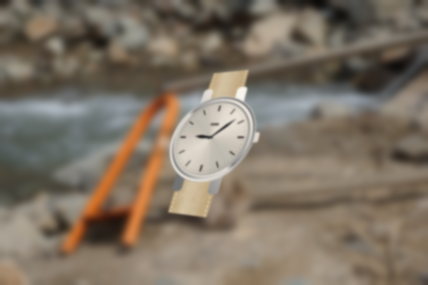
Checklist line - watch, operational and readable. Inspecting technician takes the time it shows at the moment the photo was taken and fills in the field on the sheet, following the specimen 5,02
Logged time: 9,08
